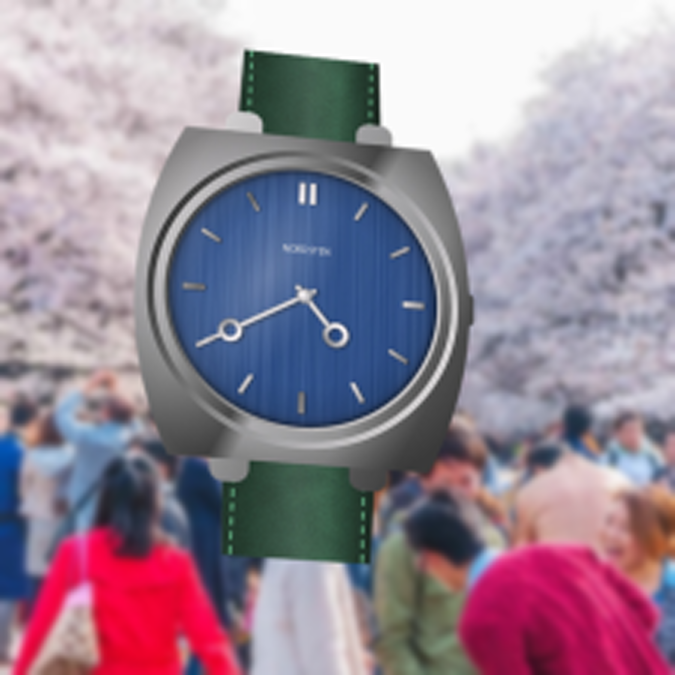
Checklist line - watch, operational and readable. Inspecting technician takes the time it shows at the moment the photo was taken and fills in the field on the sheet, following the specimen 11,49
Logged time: 4,40
